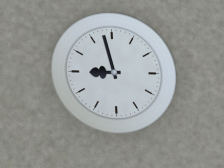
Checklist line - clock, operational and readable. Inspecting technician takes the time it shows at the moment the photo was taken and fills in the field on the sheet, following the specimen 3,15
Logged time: 8,58
